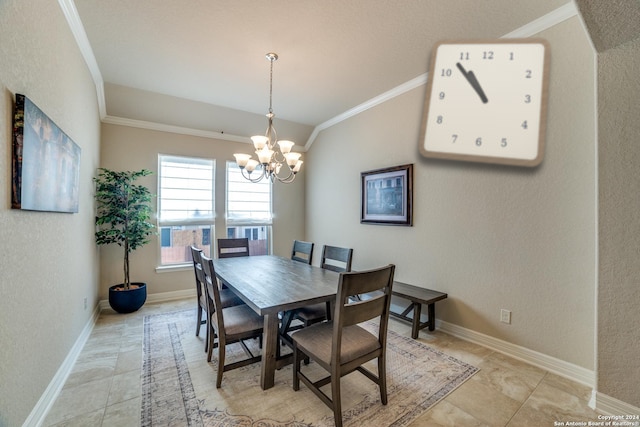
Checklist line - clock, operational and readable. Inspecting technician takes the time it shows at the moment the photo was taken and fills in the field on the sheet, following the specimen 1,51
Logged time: 10,53
